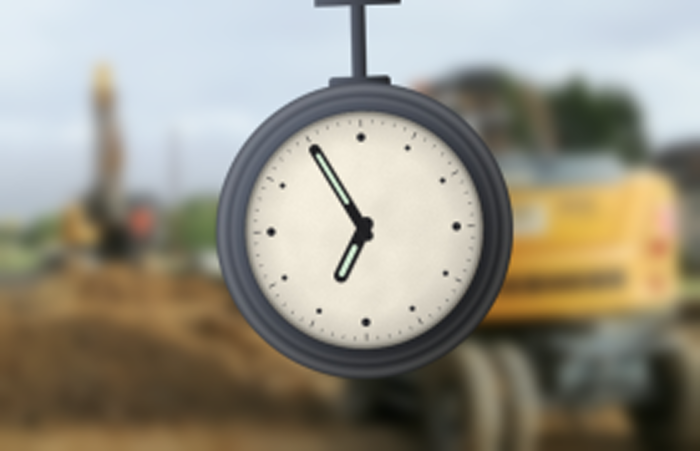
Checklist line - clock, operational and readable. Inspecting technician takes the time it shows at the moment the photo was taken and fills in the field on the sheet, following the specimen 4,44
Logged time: 6,55
